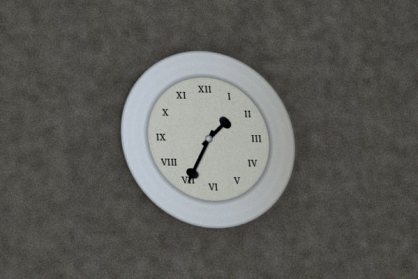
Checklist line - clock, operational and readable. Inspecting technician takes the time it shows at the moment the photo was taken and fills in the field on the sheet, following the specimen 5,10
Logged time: 1,35
